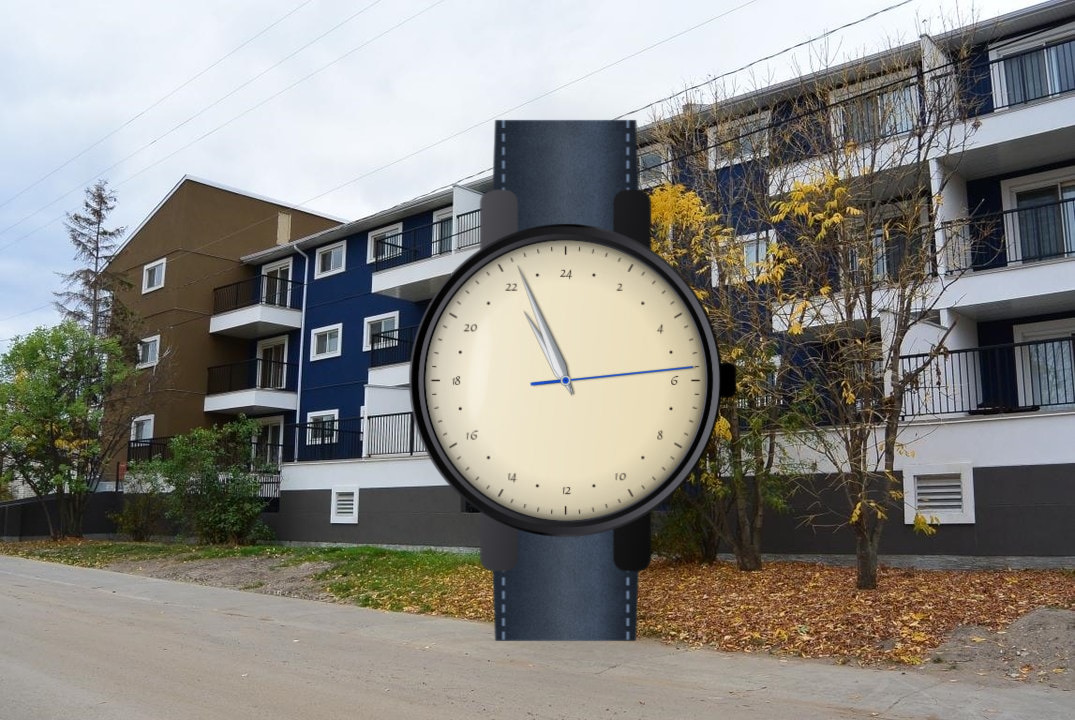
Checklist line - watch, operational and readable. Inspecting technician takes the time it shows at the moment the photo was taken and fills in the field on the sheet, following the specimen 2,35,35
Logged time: 21,56,14
